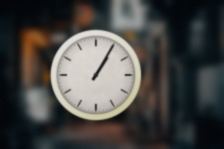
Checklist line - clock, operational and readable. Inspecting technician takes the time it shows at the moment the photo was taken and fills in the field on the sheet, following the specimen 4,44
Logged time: 1,05
